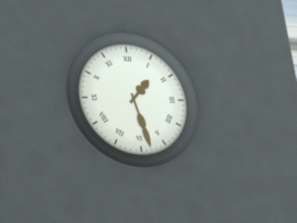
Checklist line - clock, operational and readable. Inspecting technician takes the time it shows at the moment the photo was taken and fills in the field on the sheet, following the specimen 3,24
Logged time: 1,28
